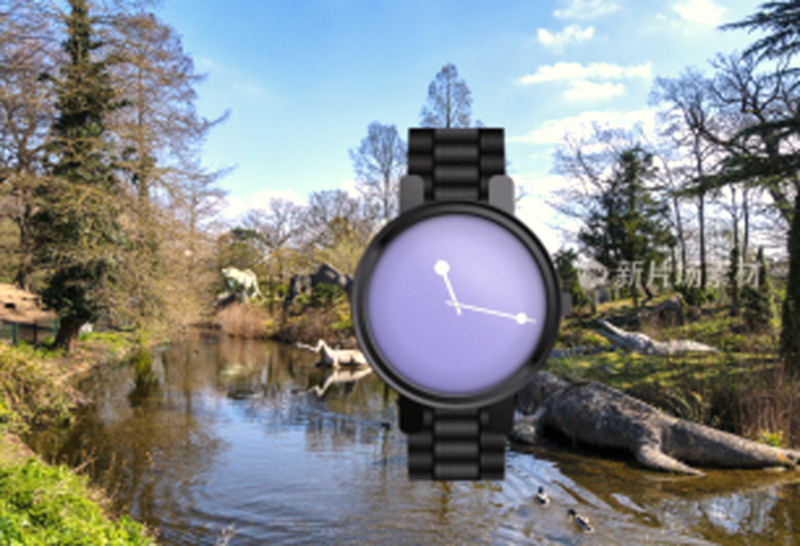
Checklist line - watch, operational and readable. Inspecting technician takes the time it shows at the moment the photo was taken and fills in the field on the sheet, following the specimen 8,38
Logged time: 11,17
